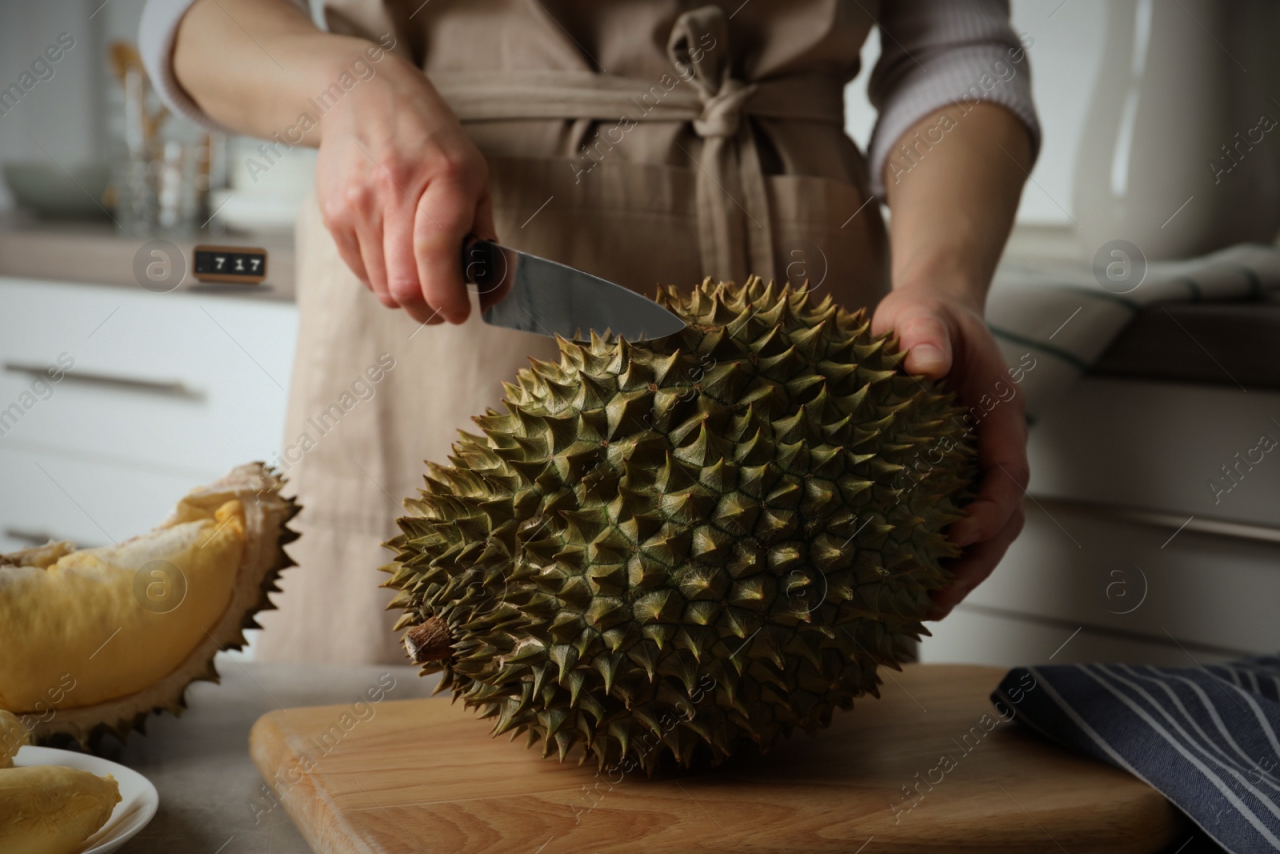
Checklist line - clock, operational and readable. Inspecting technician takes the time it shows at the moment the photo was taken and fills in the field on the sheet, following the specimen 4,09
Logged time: 7,17
